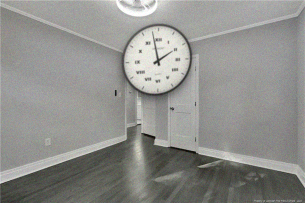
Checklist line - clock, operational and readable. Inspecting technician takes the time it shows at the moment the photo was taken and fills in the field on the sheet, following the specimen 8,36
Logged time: 1,58
